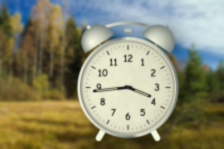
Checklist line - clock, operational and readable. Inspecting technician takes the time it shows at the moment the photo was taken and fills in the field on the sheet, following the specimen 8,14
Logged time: 3,44
